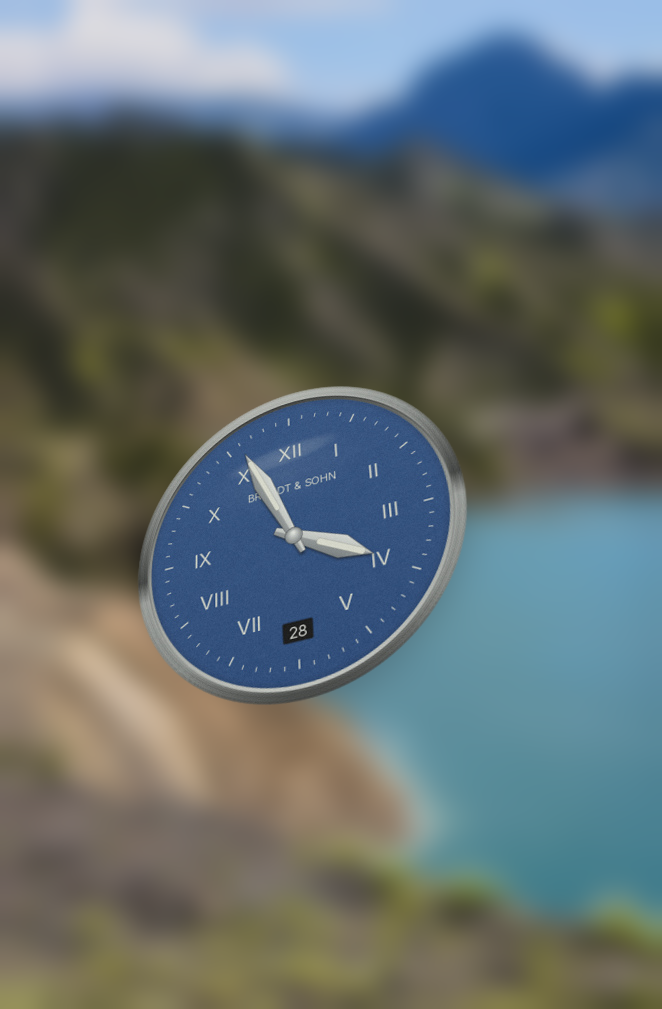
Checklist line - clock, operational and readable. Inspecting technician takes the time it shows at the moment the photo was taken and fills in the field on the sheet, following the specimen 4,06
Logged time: 3,56
